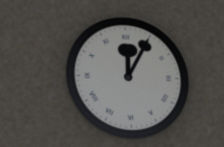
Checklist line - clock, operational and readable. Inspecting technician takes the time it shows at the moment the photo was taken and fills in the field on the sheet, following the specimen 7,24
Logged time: 12,05
